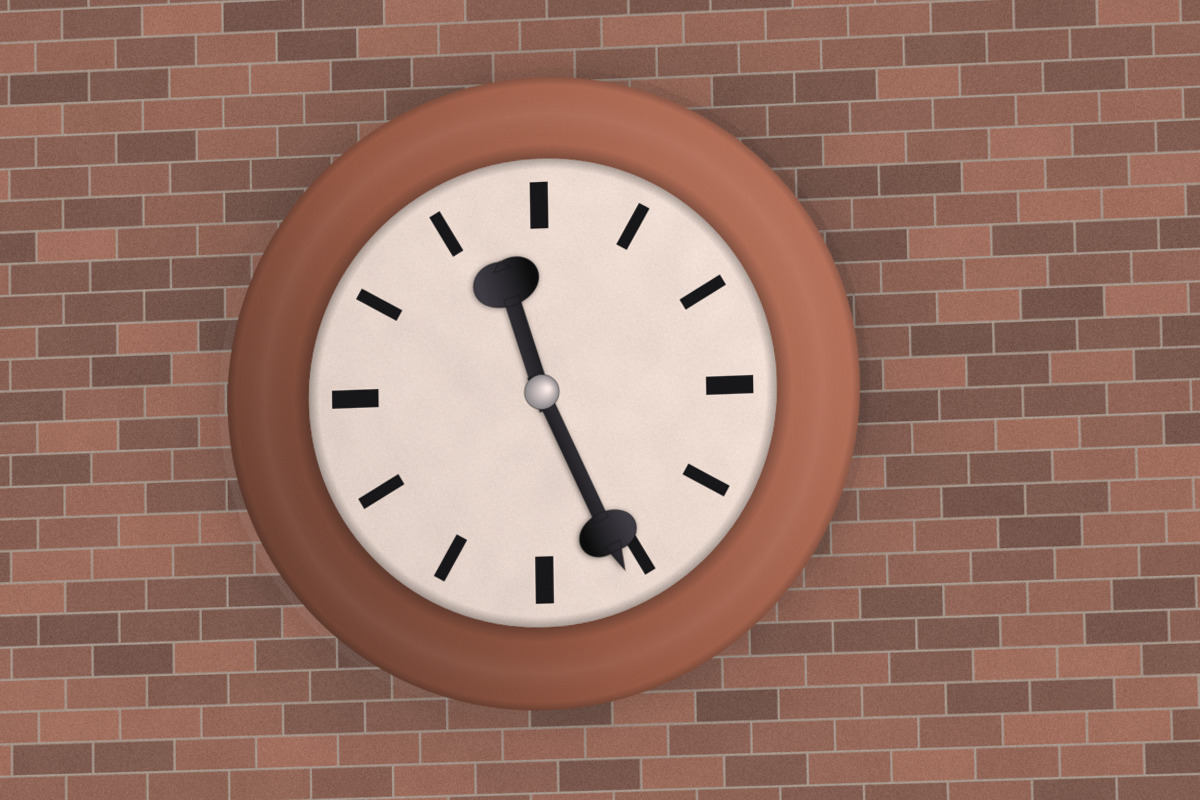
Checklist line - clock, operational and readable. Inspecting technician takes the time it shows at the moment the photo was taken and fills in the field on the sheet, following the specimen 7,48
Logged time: 11,26
